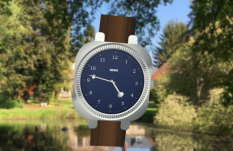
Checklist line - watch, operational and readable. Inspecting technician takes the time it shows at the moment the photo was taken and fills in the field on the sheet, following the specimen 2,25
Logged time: 4,47
